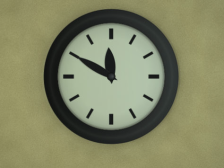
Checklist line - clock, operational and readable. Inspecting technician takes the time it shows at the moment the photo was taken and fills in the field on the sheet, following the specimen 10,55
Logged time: 11,50
